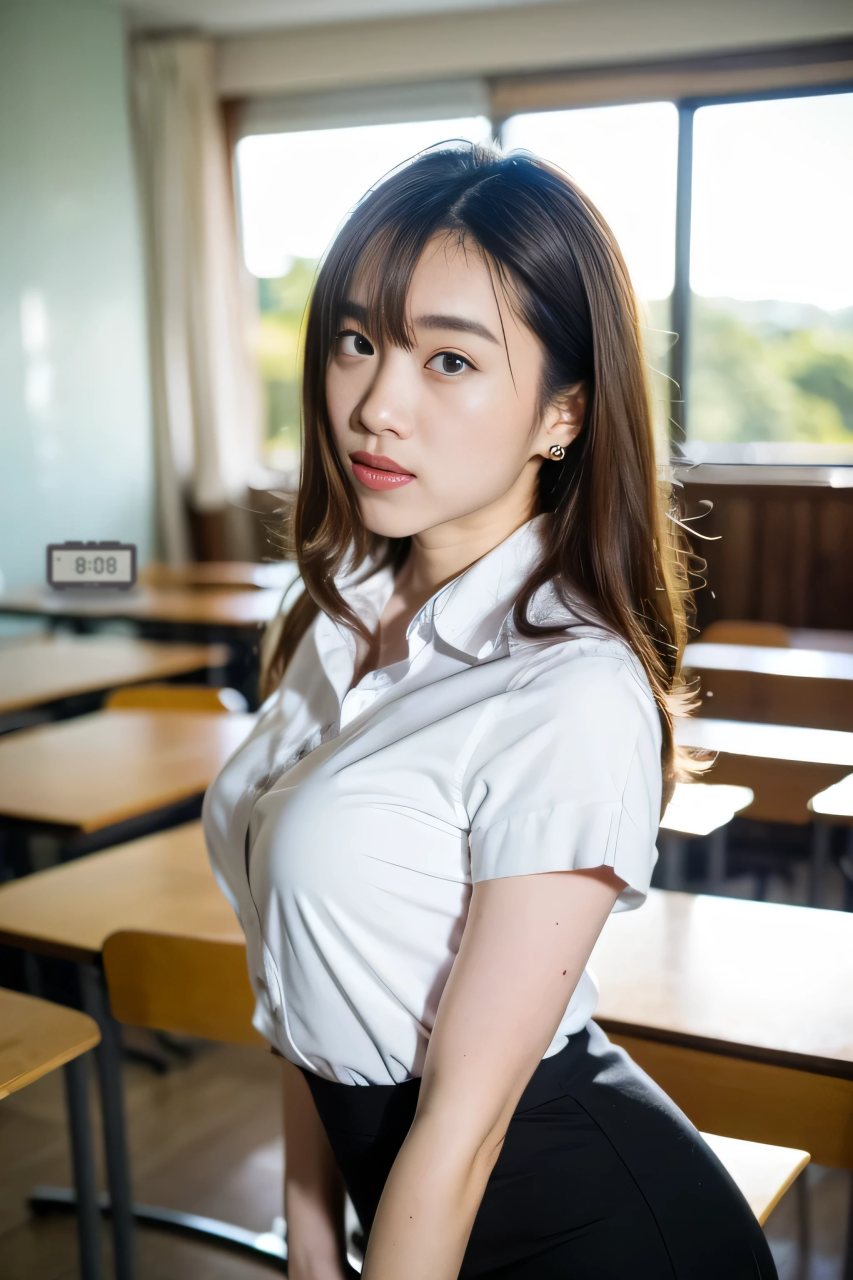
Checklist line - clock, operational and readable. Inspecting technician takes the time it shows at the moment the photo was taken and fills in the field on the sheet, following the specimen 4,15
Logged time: 8,08
